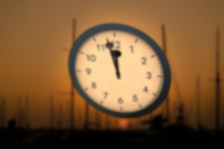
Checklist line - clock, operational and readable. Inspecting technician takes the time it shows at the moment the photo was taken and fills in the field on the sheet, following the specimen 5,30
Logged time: 11,58
